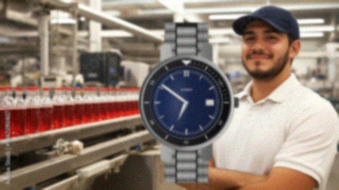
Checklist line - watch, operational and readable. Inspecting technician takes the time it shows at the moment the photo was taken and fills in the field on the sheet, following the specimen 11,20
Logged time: 6,51
